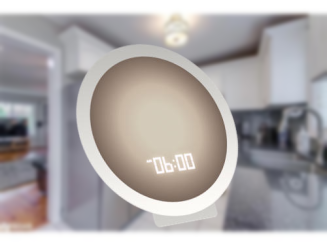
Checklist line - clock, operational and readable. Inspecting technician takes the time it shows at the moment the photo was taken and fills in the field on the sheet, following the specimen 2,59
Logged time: 6,00
